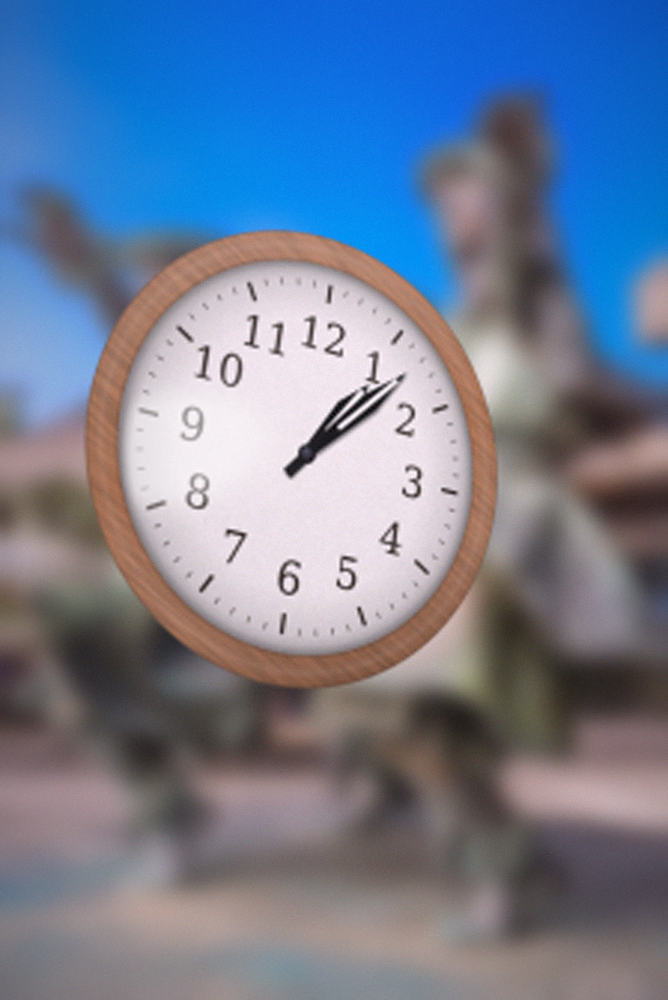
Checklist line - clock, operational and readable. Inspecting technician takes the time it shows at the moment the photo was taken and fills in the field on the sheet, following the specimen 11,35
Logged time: 1,07
